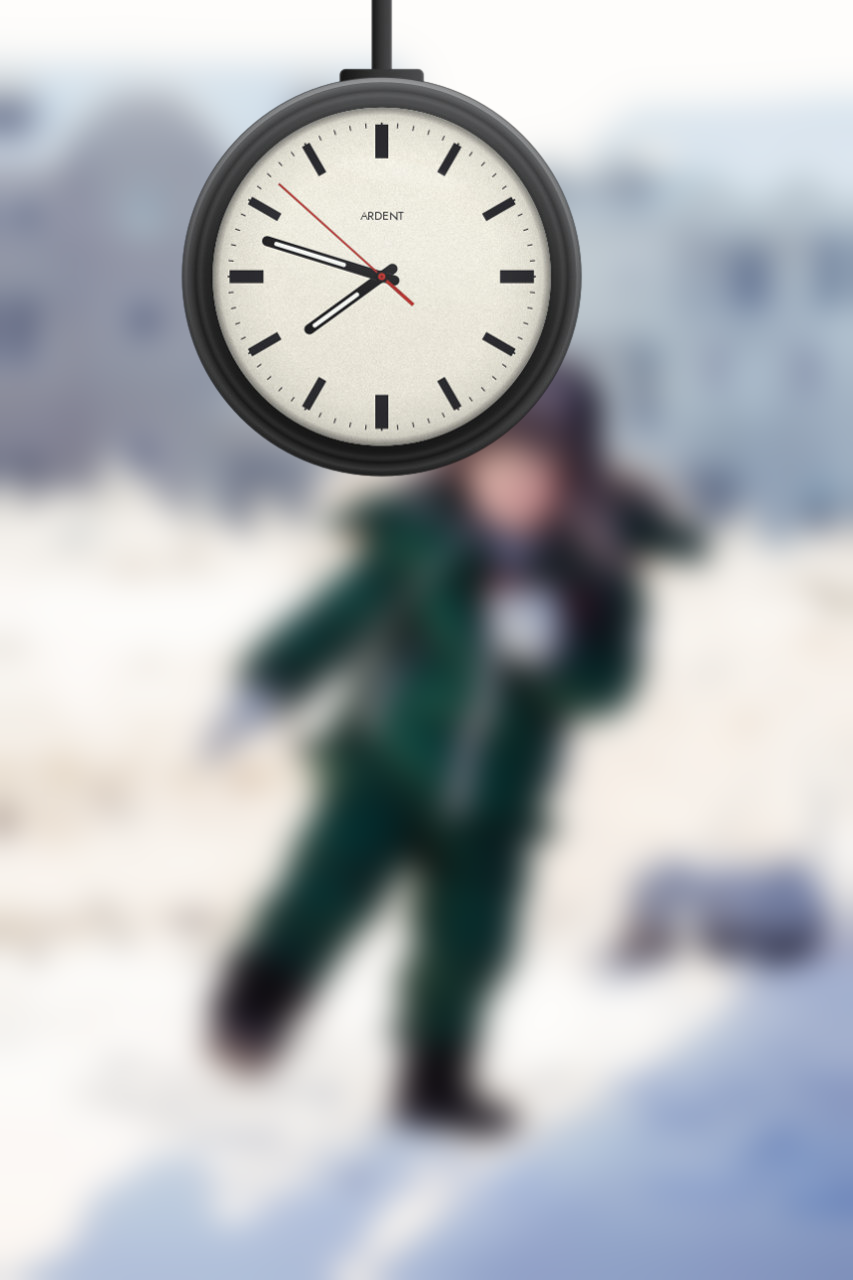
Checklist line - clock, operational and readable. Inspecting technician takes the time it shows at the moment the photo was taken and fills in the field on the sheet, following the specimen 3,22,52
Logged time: 7,47,52
